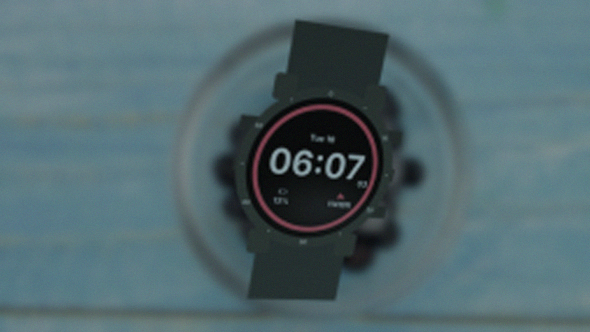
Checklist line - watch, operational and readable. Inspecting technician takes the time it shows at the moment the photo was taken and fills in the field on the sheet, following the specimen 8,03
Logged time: 6,07
